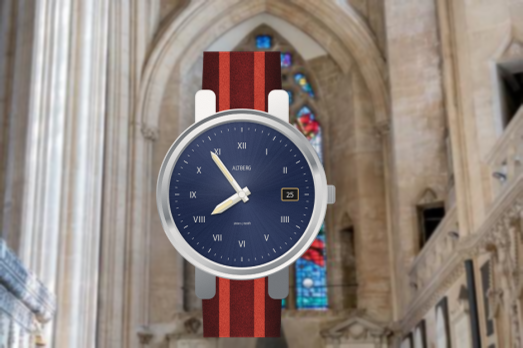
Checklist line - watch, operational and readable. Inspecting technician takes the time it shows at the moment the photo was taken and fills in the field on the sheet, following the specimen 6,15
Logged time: 7,54
